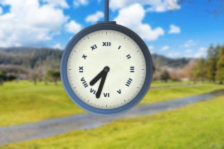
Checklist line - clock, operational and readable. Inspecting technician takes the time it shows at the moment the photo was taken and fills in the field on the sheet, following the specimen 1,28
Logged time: 7,33
